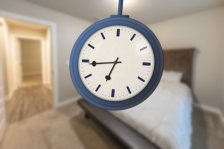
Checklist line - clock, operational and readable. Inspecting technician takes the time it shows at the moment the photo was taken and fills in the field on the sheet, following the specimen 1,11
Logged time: 6,44
